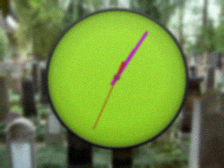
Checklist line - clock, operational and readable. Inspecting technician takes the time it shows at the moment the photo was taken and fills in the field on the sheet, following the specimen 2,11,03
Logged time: 1,05,34
